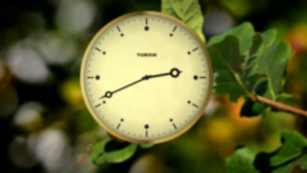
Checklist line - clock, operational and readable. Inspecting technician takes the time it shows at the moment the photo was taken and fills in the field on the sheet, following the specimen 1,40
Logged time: 2,41
